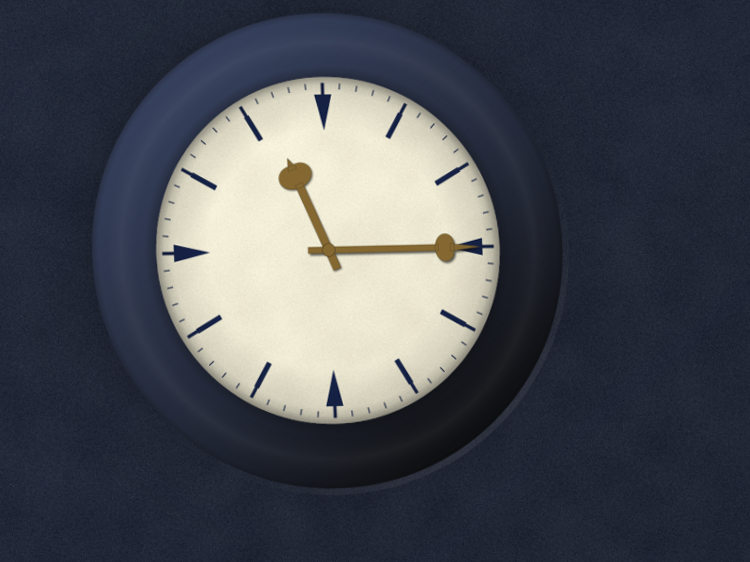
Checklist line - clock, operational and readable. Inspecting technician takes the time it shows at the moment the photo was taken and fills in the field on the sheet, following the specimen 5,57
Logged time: 11,15
